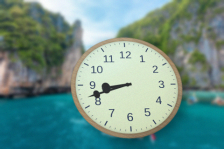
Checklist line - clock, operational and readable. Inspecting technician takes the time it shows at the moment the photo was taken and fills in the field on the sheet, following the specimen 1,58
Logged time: 8,42
